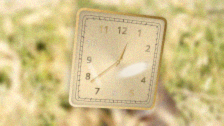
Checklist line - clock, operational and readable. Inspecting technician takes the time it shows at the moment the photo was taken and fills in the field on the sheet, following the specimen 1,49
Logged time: 12,38
